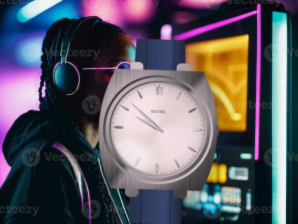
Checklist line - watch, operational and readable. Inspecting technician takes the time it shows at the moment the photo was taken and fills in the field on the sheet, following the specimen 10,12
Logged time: 9,52
